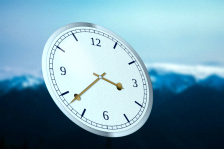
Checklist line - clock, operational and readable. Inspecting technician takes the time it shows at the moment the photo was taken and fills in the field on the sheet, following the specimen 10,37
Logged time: 3,38
